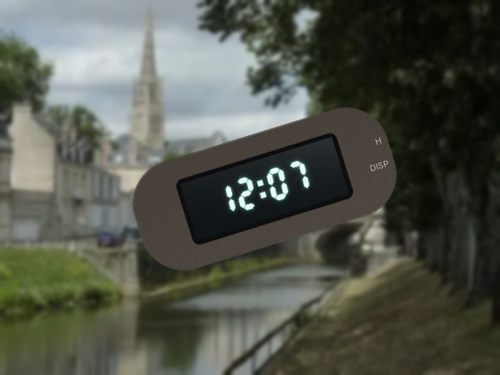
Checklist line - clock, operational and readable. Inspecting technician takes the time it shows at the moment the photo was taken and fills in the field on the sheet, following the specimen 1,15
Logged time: 12,07
